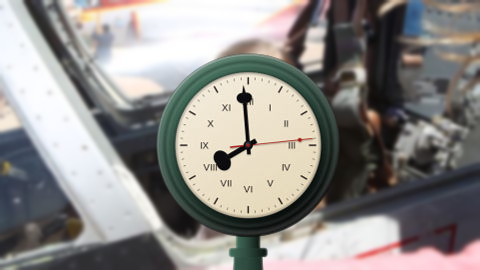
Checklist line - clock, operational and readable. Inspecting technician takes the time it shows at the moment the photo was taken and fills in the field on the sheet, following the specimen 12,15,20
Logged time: 7,59,14
